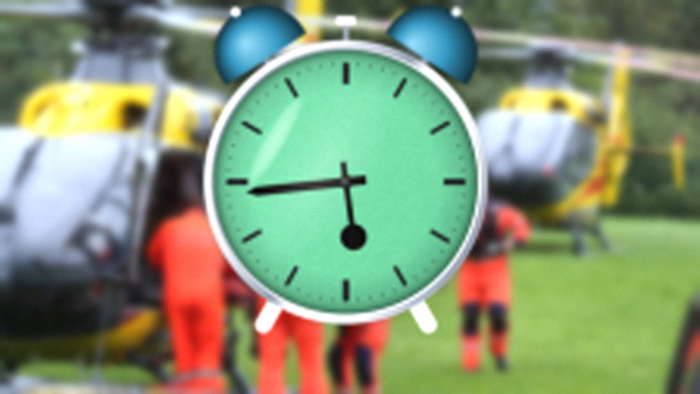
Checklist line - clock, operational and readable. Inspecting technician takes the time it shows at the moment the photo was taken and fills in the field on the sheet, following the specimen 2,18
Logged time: 5,44
